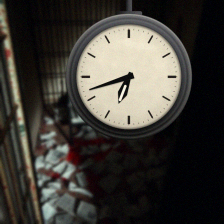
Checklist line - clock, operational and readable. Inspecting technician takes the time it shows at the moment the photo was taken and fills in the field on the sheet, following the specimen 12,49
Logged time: 6,42
